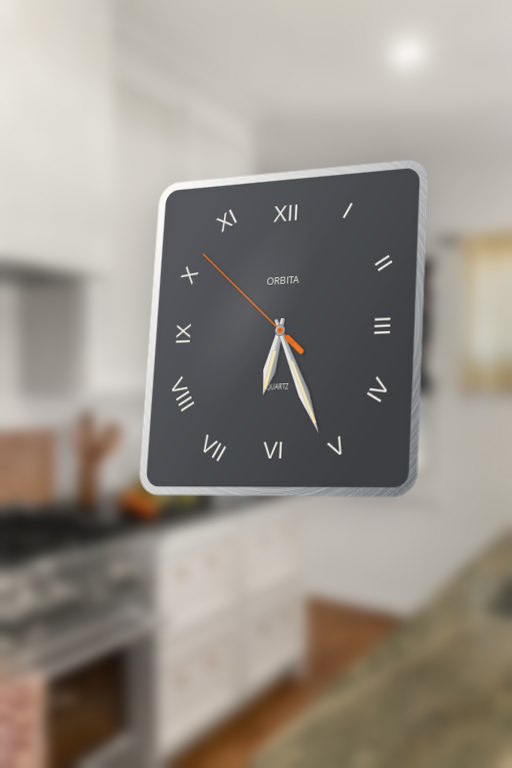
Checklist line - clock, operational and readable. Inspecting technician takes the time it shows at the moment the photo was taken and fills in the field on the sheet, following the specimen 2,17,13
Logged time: 6,25,52
